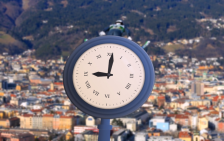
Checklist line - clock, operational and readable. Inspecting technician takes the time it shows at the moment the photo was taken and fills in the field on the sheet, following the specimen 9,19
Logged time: 9,01
